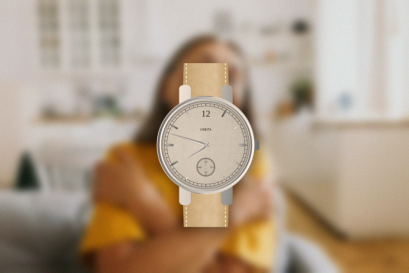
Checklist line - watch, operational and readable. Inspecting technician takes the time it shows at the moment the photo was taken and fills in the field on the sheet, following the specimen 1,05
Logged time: 7,48
